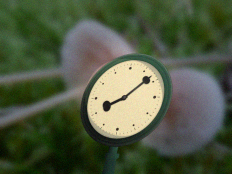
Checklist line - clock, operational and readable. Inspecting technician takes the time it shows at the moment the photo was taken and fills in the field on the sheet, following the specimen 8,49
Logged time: 8,08
